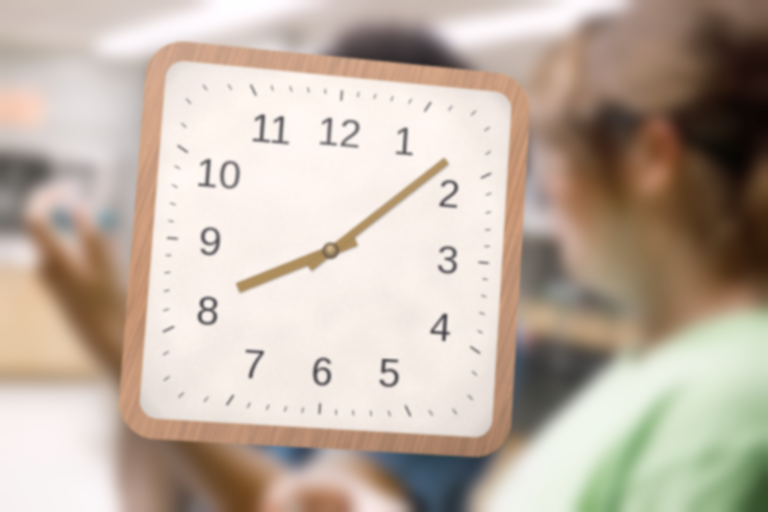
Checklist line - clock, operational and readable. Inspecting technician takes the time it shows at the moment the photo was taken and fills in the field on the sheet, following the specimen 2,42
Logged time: 8,08
